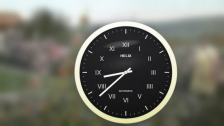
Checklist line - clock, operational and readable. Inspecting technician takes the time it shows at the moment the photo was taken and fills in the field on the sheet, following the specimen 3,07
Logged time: 8,38
